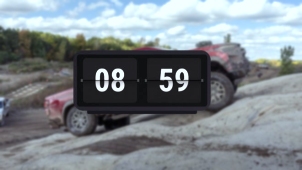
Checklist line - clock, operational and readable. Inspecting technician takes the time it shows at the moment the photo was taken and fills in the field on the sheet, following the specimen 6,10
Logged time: 8,59
